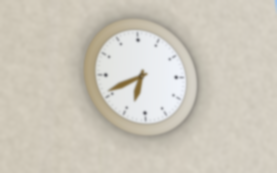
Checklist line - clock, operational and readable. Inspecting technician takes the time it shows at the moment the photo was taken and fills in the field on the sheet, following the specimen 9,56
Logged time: 6,41
